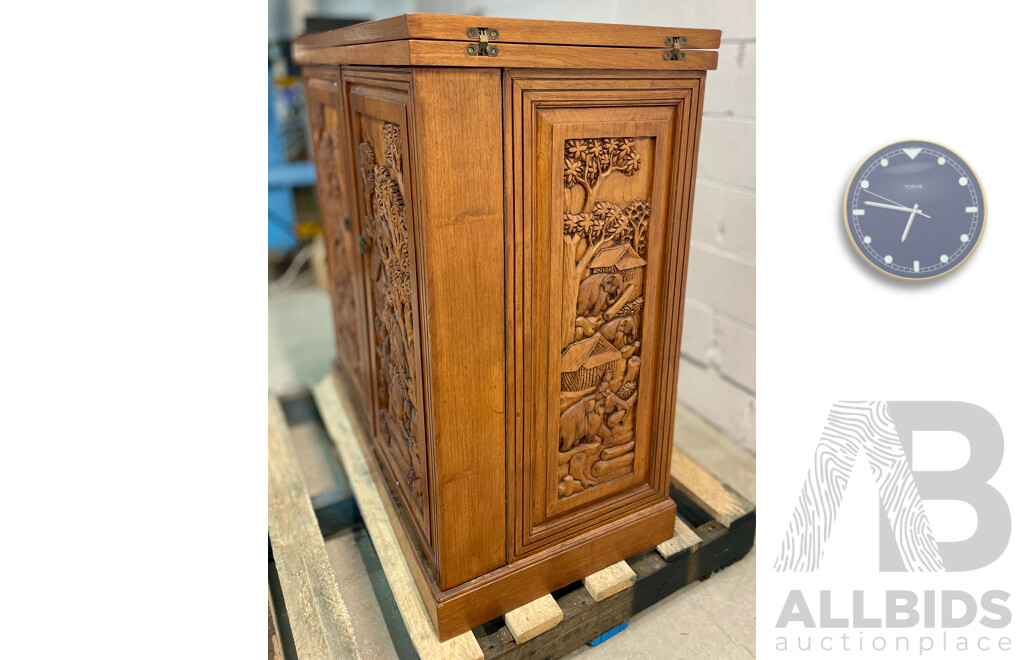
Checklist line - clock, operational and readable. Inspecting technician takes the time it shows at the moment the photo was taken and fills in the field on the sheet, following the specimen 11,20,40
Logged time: 6,46,49
